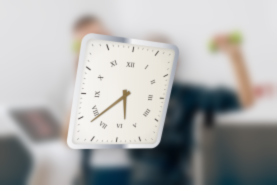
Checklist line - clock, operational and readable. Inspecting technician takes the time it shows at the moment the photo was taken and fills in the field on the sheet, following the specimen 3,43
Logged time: 5,38
